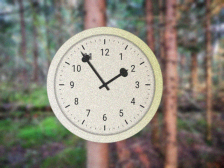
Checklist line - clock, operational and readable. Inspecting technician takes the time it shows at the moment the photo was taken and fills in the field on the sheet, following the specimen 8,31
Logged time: 1,54
